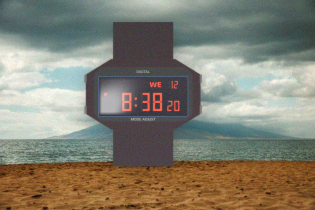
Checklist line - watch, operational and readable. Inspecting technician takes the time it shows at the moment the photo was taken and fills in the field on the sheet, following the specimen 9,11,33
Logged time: 8,38,20
